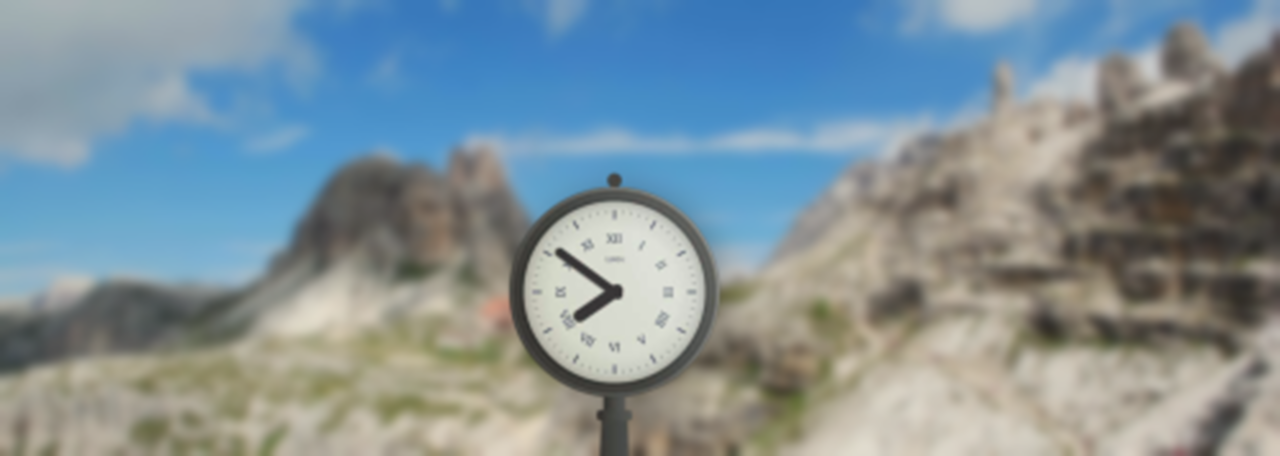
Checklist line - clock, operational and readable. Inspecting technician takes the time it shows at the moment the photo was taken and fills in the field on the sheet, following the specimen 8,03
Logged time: 7,51
